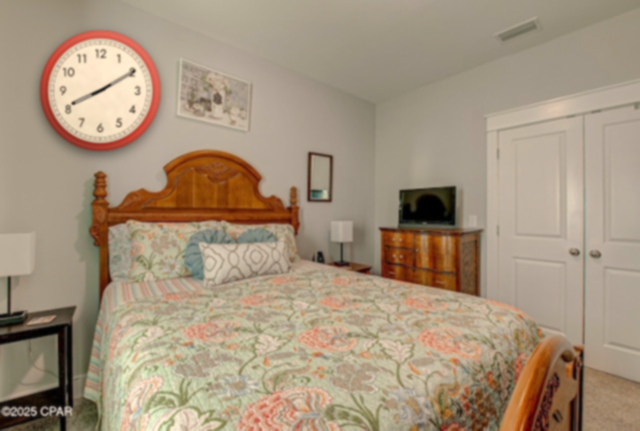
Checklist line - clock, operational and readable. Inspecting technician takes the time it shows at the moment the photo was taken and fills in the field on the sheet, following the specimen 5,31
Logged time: 8,10
